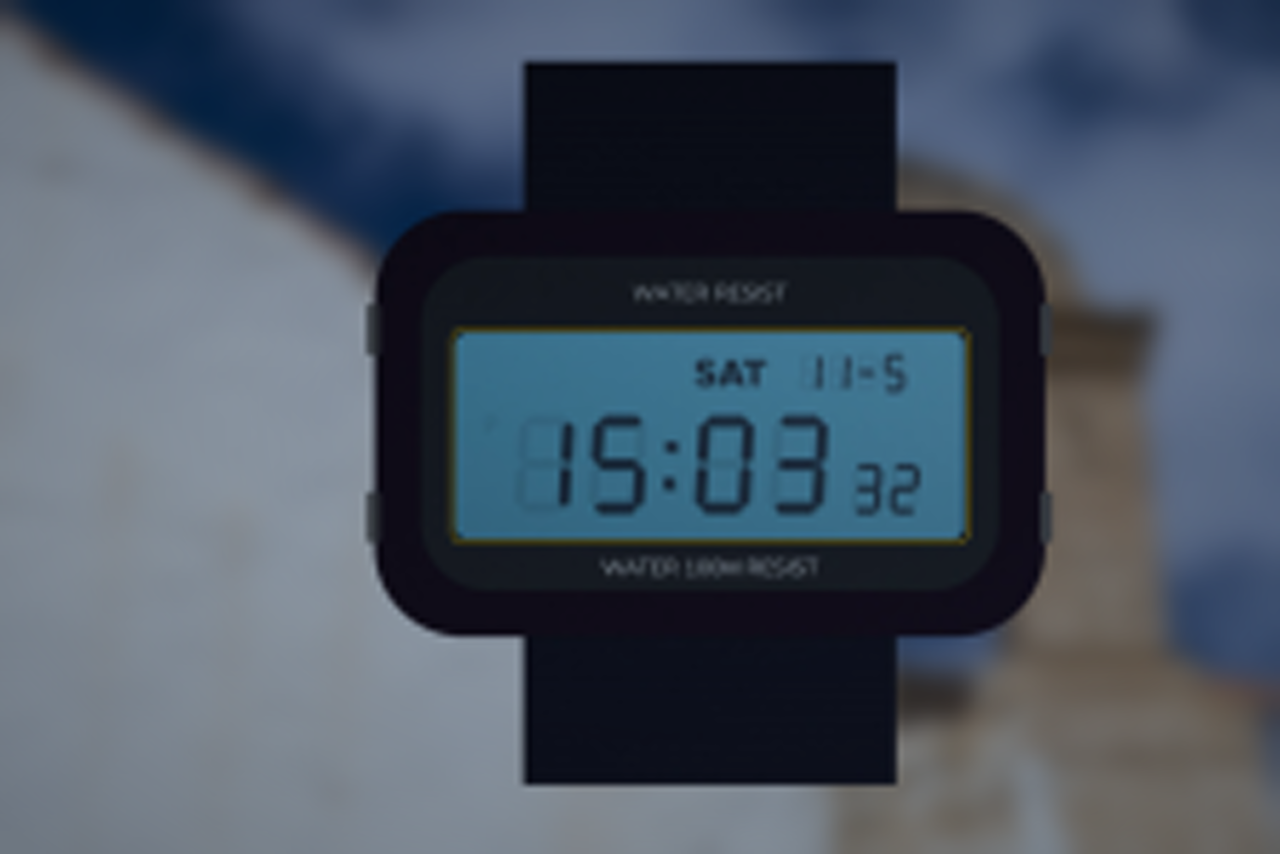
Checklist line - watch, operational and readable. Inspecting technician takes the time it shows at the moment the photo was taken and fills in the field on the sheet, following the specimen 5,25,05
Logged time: 15,03,32
